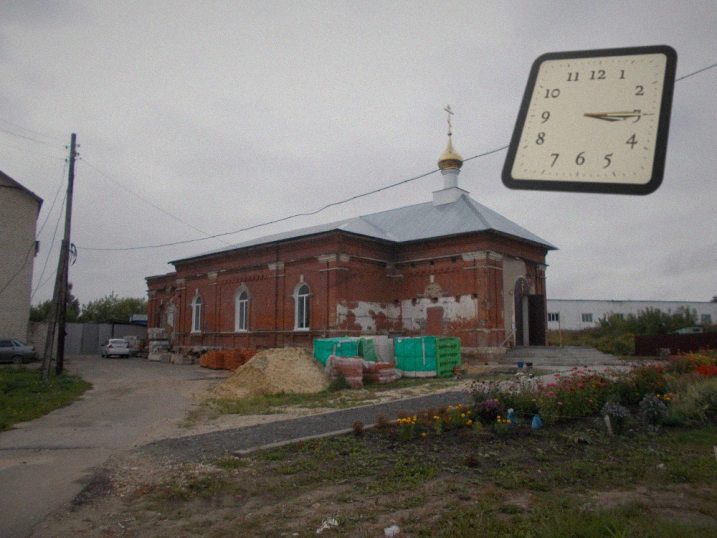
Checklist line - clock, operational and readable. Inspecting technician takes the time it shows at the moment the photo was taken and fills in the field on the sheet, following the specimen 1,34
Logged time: 3,15
